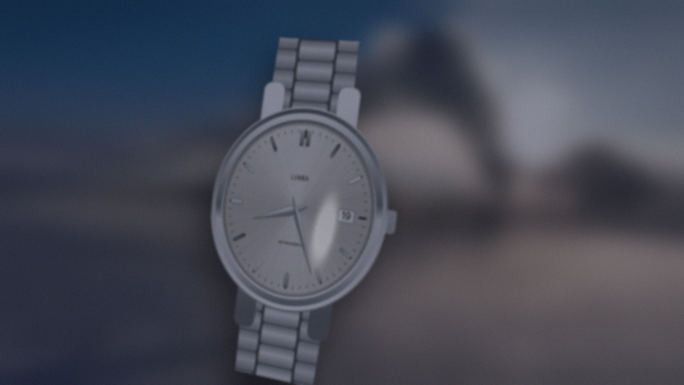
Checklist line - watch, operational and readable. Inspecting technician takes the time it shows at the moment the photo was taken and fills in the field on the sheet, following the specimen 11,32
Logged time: 8,26
